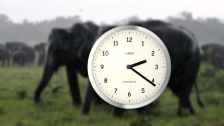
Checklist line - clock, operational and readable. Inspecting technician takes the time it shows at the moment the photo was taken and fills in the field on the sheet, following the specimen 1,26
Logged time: 2,21
